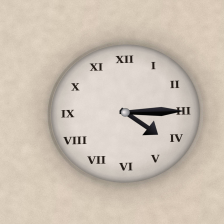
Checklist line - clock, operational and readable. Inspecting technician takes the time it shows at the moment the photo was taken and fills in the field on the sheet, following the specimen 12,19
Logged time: 4,15
